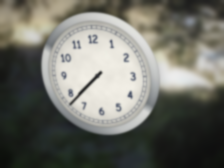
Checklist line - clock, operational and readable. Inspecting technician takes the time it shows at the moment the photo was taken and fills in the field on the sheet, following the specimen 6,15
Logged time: 7,38
